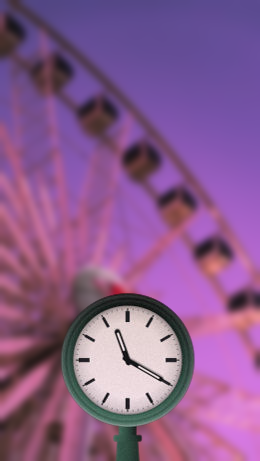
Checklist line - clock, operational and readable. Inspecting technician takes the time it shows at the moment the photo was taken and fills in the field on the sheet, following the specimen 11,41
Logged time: 11,20
